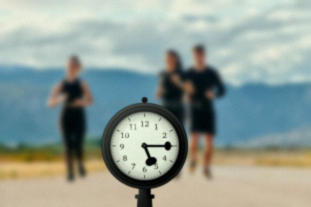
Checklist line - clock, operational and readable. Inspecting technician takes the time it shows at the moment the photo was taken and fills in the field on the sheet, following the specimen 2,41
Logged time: 5,15
